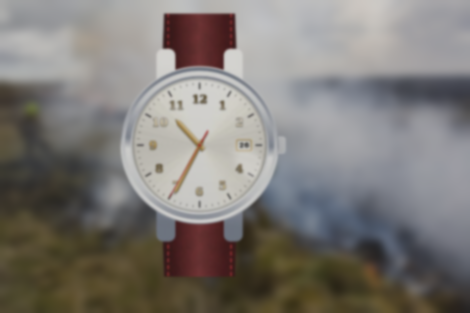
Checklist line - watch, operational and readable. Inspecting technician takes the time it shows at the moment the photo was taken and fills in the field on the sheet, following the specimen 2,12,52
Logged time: 10,34,35
